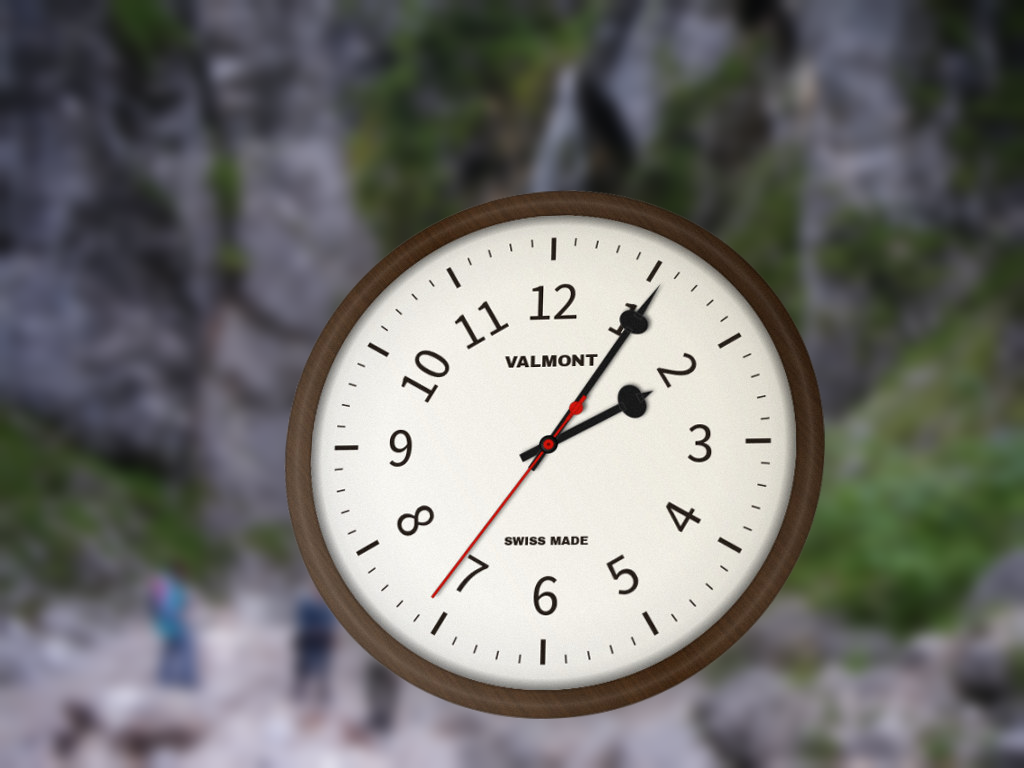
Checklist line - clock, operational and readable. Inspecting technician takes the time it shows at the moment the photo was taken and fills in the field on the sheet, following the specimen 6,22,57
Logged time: 2,05,36
